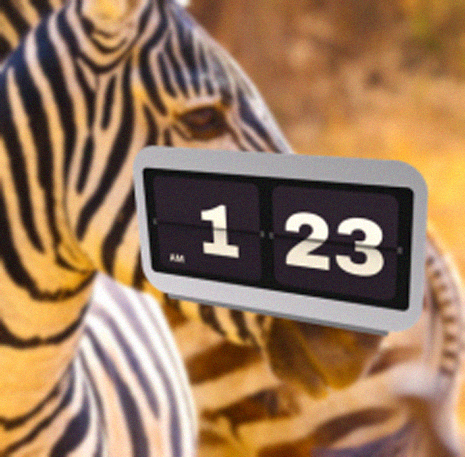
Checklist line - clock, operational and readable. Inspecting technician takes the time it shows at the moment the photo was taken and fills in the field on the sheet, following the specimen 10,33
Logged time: 1,23
